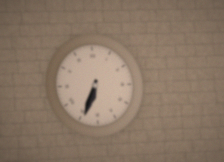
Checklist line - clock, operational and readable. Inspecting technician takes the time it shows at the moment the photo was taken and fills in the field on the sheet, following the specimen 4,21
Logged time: 6,34
